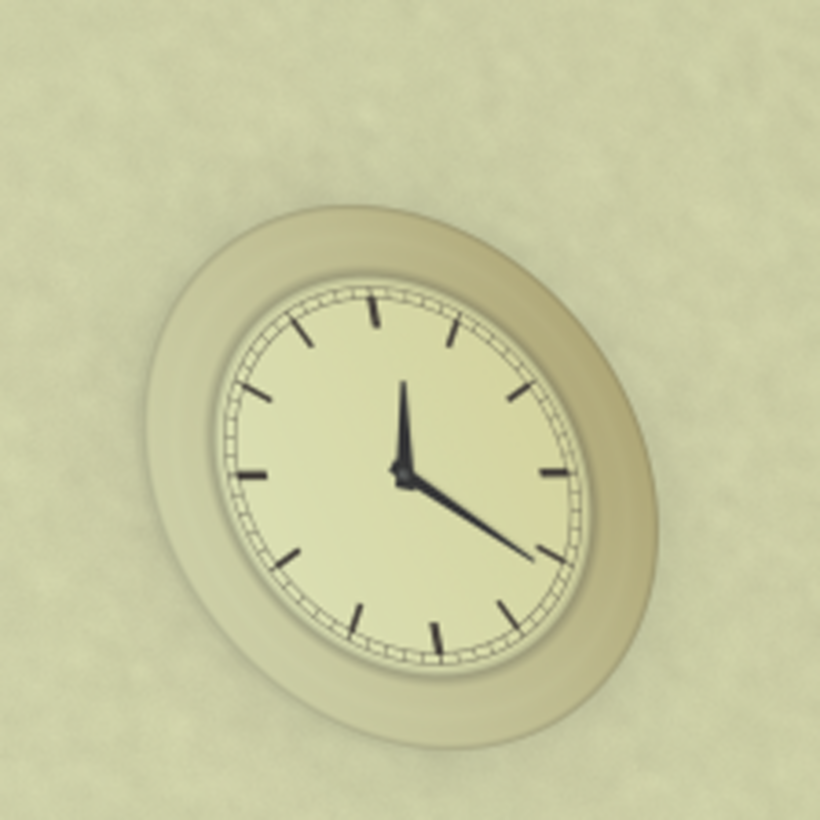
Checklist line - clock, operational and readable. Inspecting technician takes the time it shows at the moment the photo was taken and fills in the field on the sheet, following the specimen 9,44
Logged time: 12,21
